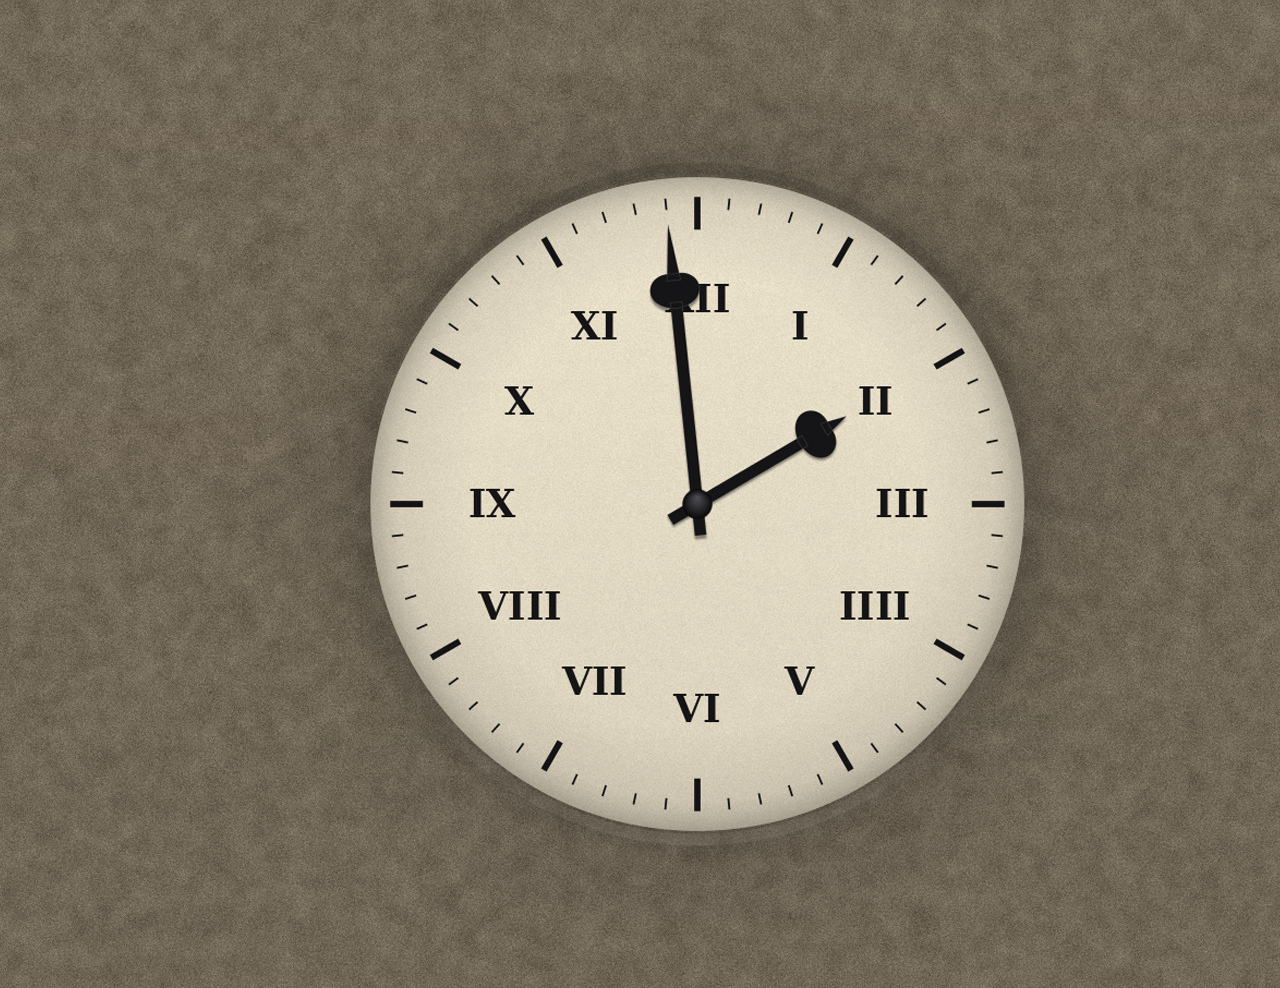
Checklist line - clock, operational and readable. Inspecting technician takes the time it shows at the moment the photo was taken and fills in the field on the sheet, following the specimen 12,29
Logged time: 1,59
